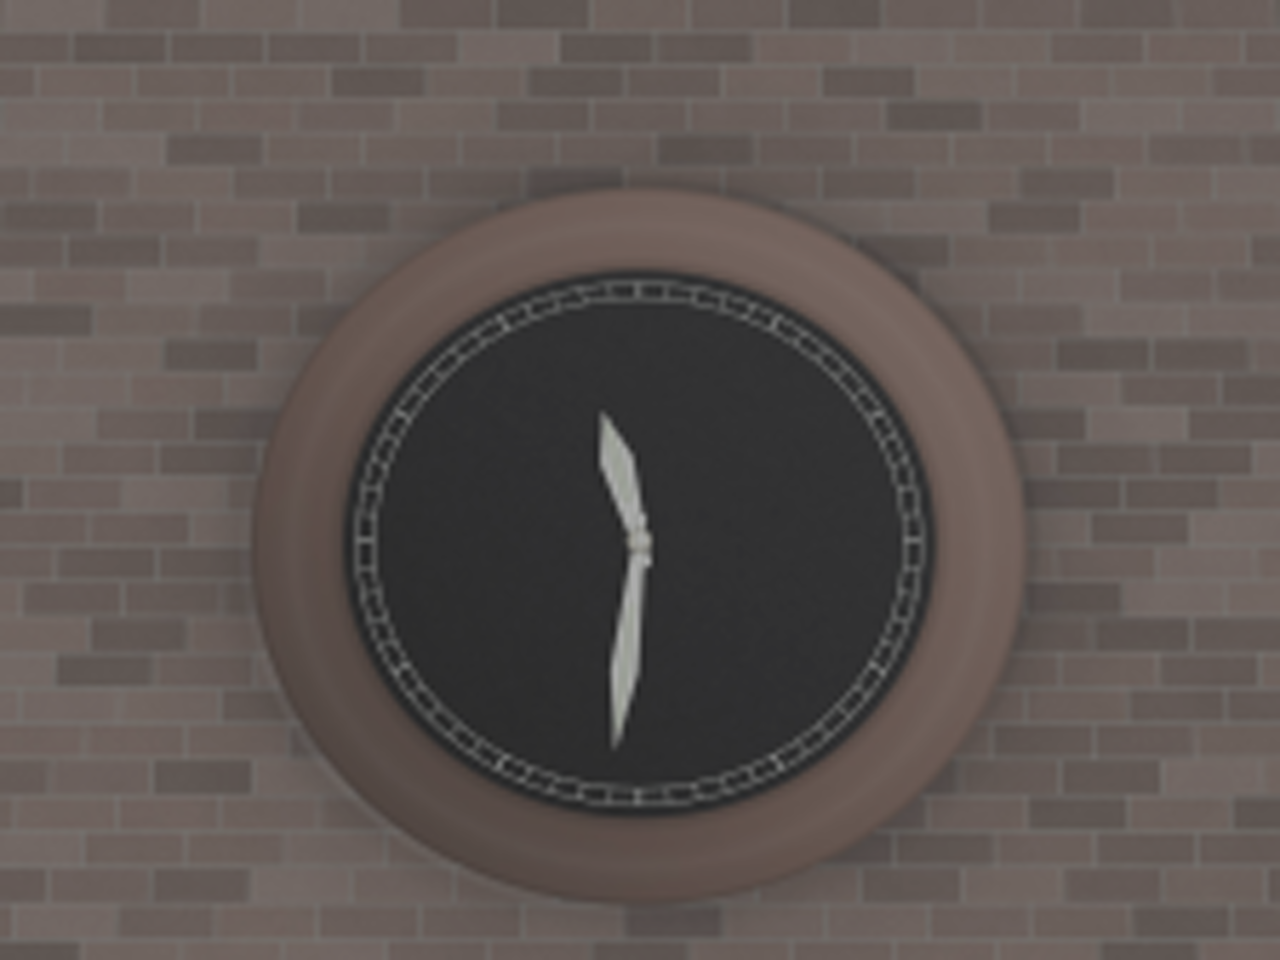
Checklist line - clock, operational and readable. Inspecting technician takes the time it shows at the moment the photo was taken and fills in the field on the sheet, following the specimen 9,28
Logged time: 11,31
